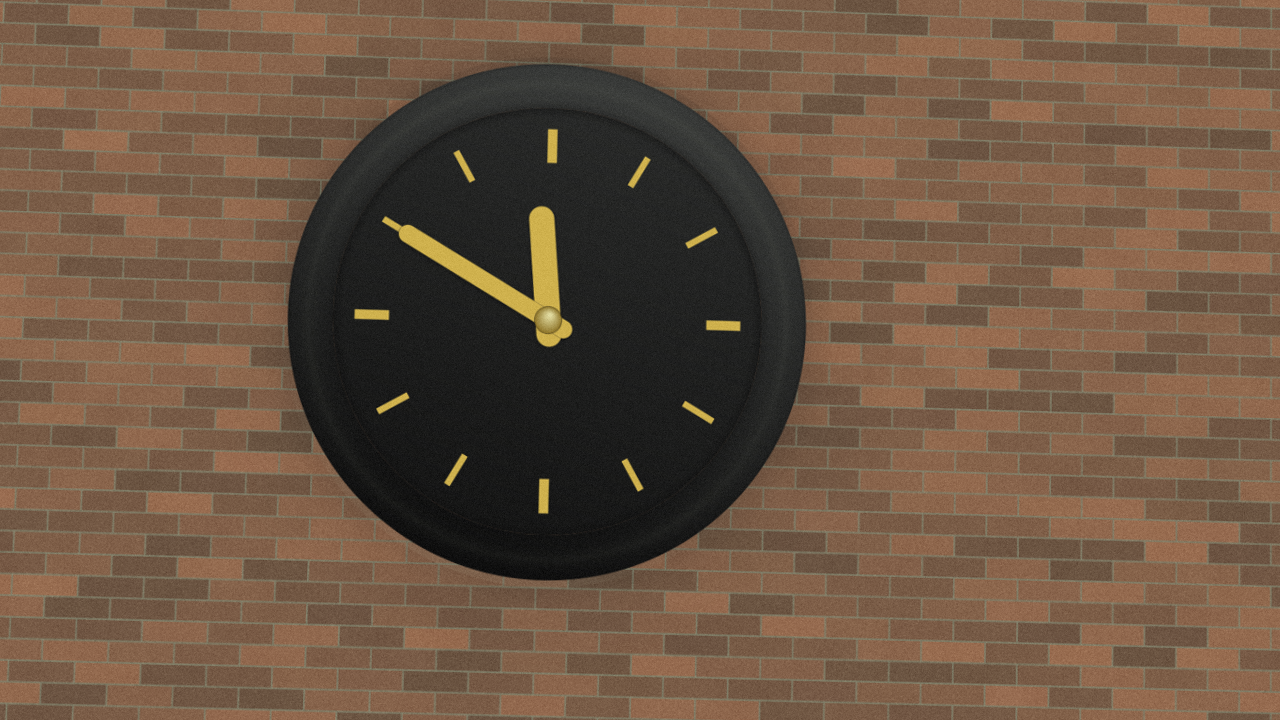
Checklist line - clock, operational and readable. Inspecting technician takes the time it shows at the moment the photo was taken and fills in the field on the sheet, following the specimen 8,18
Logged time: 11,50
